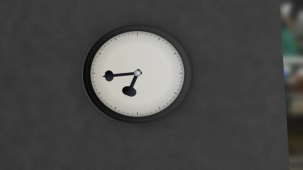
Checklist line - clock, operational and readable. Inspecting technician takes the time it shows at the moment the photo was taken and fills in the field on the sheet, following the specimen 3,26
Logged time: 6,44
